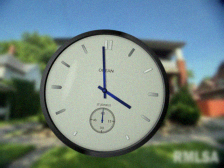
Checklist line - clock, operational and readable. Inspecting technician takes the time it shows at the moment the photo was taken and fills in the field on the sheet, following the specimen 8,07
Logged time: 3,59
